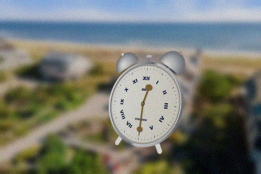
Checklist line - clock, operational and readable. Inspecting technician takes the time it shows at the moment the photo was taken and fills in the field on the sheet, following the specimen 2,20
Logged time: 12,30
